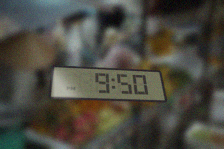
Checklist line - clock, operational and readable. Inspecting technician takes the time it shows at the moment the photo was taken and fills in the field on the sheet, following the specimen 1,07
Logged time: 9,50
